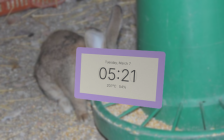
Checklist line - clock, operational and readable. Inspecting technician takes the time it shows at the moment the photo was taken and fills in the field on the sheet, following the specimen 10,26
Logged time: 5,21
